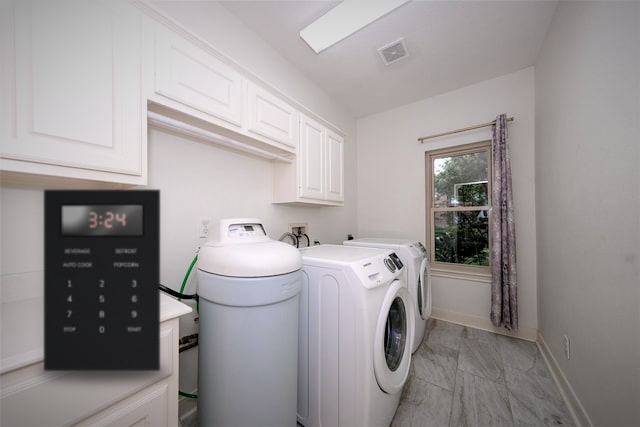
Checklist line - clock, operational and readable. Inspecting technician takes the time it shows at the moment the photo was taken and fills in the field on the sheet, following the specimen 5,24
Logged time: 3,24
